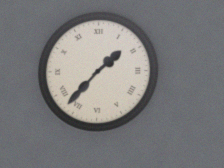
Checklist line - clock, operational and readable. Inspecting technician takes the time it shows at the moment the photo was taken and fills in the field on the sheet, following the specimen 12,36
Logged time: 1,37
